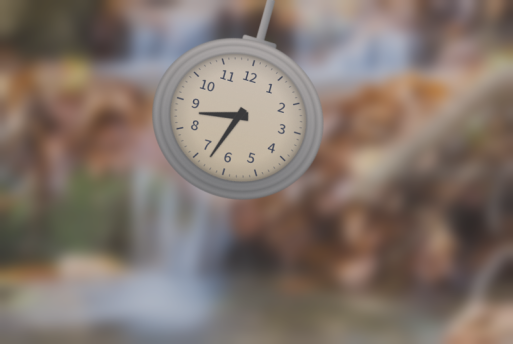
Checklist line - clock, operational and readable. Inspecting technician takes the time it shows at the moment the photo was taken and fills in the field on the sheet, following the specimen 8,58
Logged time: 8,33
